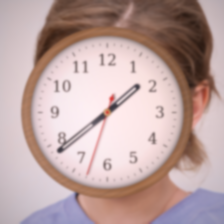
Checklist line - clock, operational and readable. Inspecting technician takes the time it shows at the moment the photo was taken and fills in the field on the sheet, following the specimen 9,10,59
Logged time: 1,38,33
